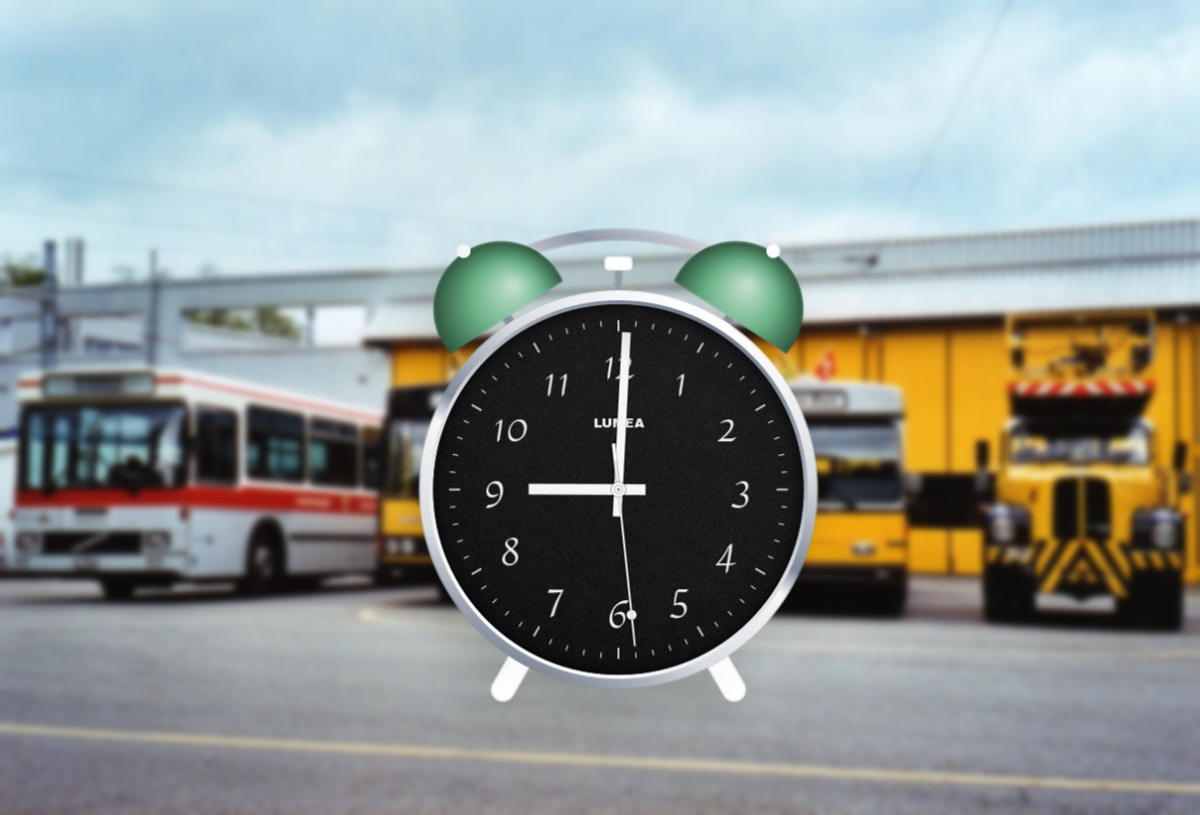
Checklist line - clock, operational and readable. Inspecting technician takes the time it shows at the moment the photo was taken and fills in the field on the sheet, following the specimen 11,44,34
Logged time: 9,00,29
